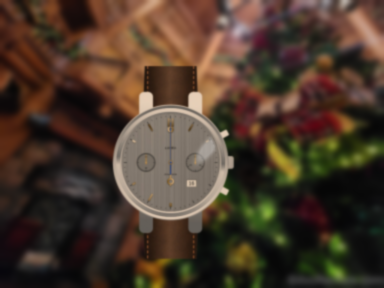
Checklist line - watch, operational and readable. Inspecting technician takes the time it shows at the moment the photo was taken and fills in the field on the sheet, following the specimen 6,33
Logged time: 6,00
